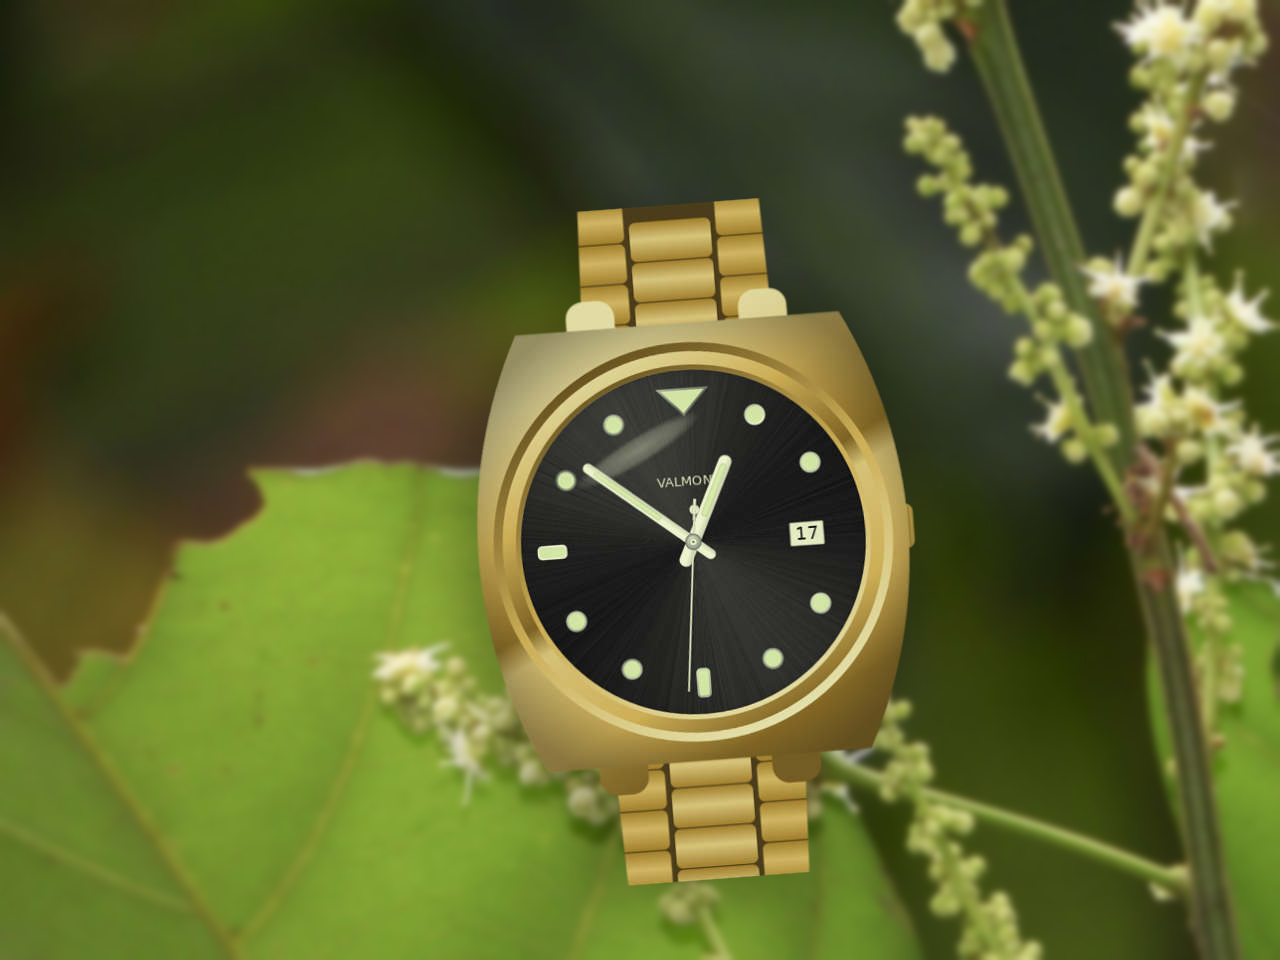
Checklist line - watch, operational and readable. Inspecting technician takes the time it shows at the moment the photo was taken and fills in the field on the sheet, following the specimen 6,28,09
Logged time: 12,51,31
